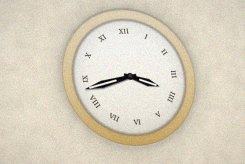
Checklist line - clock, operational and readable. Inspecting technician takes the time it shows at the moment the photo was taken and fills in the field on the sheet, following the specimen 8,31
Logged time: 3,43
